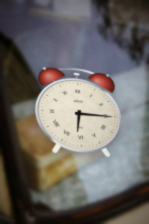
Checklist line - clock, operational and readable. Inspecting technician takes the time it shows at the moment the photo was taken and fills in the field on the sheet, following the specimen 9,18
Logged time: 6,15
